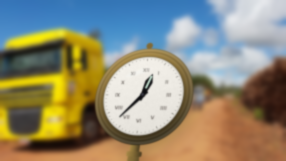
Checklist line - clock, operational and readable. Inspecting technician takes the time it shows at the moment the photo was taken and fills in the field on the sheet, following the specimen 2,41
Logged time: 12,37
